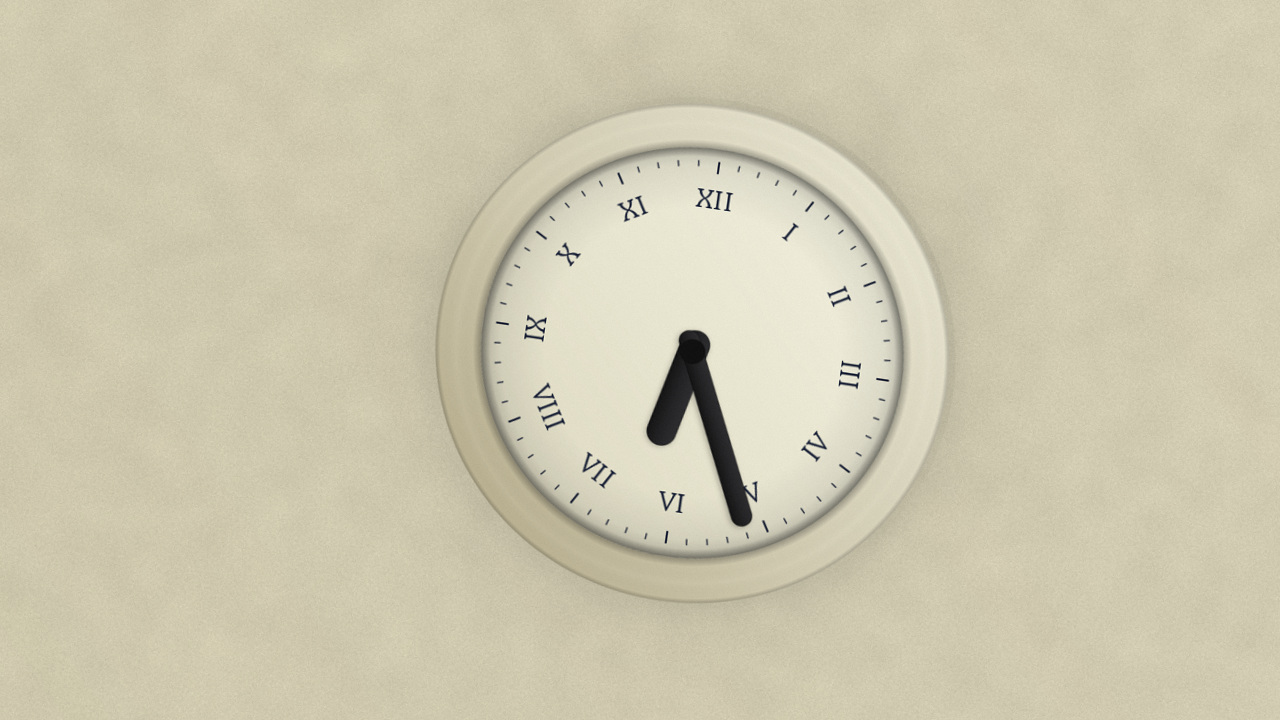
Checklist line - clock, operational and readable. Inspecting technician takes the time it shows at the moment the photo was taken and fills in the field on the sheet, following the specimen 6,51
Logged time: 6,26
